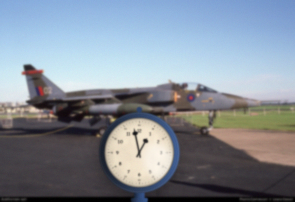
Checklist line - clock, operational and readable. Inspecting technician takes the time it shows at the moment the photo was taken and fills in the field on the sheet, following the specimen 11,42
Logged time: 12,58
